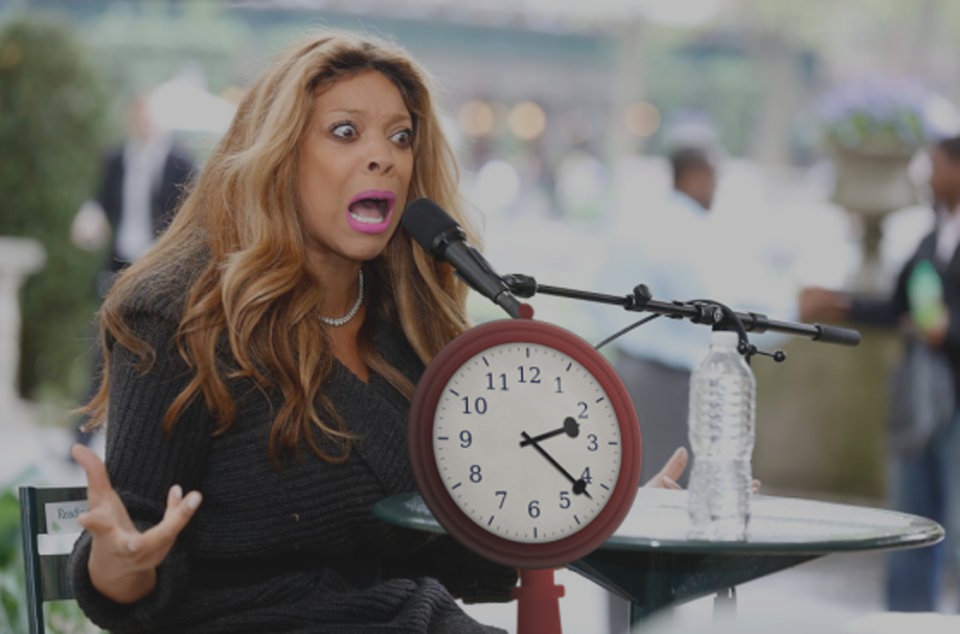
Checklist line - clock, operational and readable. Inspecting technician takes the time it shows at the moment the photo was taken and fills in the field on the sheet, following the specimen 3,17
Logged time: 2,22
